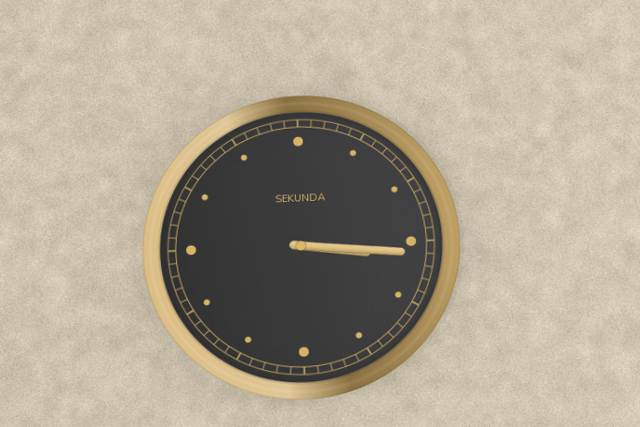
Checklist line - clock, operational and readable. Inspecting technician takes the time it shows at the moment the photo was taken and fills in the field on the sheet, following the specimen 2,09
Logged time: 3,16
